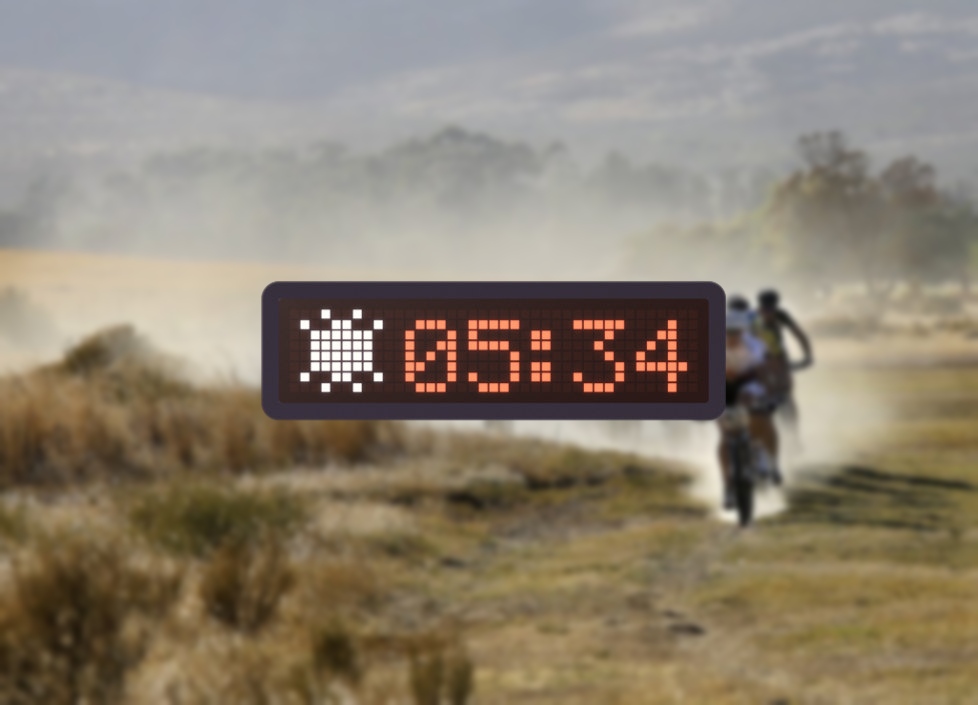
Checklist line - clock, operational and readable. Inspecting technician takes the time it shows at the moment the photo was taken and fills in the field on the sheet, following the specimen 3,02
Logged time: 5,34
